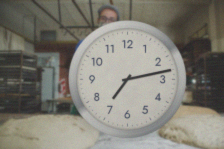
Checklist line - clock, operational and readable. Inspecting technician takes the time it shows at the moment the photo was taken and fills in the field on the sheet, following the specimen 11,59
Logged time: 7,13
